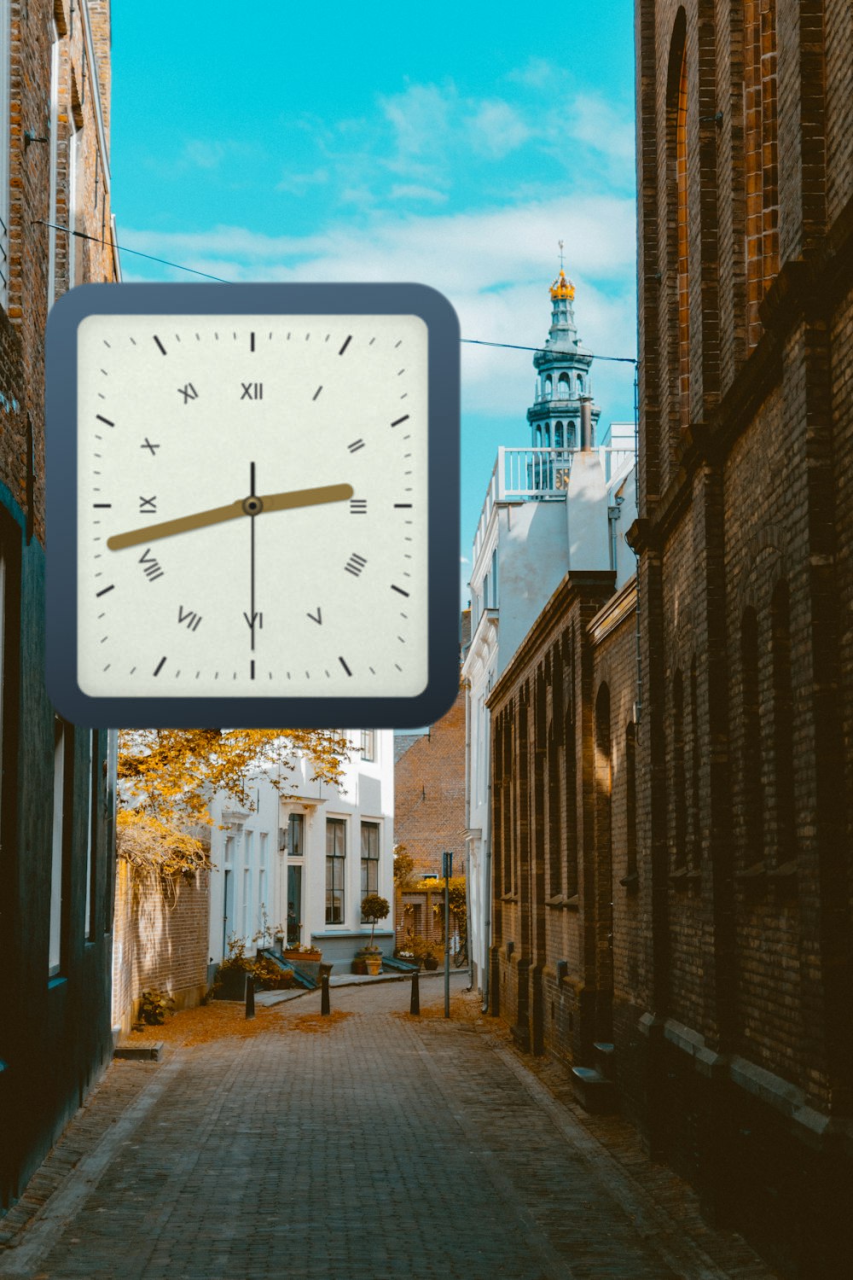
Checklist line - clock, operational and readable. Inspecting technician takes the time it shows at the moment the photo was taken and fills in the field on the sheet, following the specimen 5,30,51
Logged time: 2,42,30
